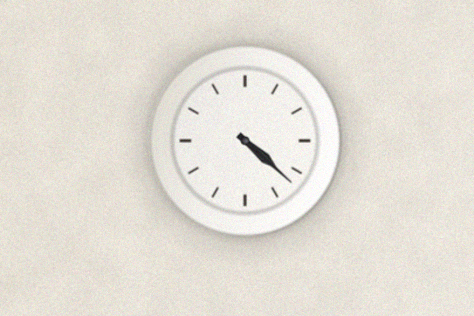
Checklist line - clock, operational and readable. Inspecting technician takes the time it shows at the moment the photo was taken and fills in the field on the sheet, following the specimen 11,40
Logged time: 4,22
